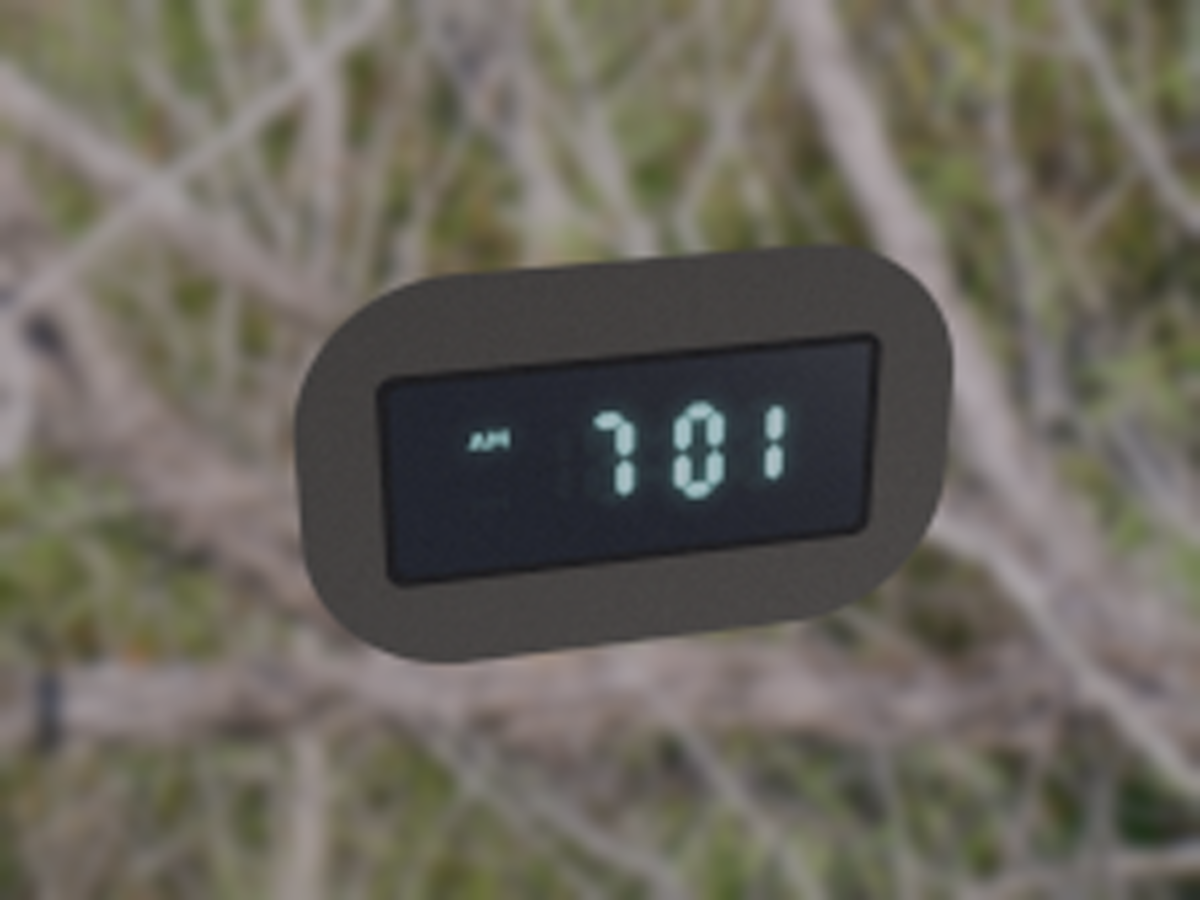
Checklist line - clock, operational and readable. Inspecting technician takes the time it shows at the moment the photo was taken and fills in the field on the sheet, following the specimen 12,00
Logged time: 7,01
